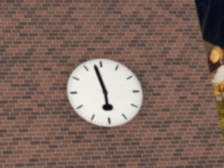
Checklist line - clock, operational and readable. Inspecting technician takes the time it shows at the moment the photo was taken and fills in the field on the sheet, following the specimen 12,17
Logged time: 5,58
